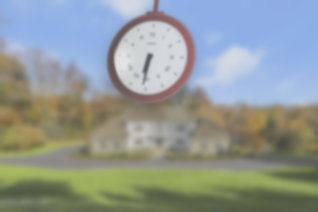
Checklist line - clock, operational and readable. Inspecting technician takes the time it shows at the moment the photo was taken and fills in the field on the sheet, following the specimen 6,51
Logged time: 6,31
